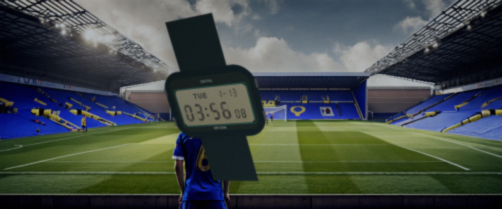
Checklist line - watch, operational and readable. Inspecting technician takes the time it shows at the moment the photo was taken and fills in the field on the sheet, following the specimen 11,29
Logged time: 3,56
